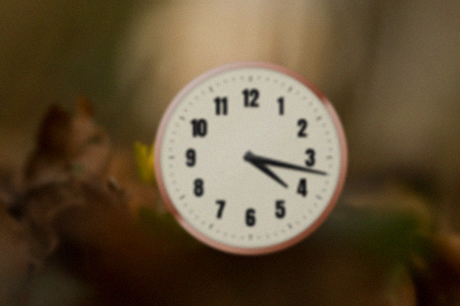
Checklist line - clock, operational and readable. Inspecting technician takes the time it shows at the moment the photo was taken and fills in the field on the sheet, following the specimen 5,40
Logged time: 4,17
